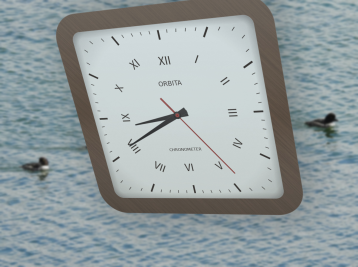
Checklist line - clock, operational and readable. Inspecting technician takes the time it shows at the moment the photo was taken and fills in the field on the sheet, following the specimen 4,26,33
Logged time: 8,40,24
